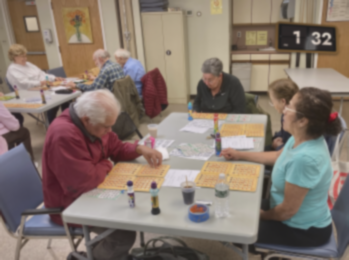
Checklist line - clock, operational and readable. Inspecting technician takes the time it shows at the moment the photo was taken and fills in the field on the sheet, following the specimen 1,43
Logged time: 1,32
